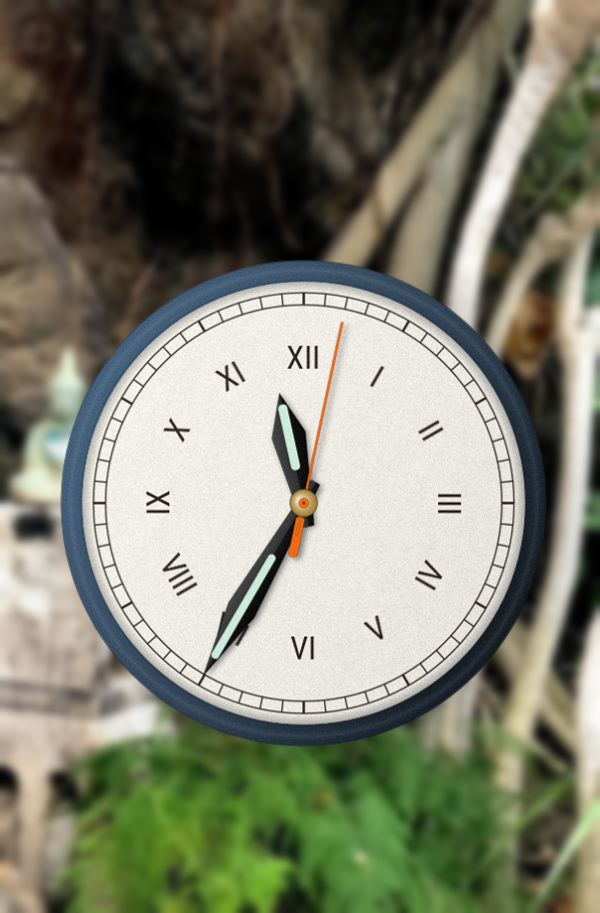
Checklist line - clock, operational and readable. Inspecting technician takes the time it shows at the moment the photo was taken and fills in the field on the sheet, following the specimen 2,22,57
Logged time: 11,35,02
